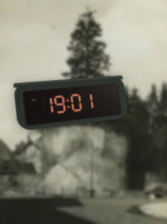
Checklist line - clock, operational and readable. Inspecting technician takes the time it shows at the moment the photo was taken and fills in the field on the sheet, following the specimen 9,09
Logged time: 19,01
